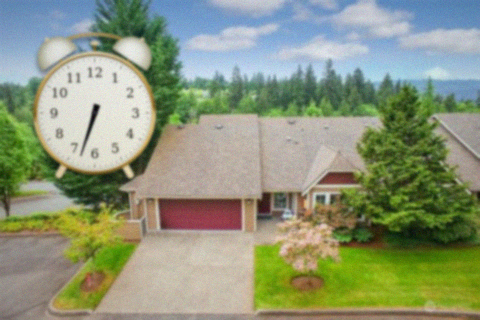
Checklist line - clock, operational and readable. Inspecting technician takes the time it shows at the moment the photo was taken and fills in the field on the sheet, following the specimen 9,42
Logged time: 6,33
